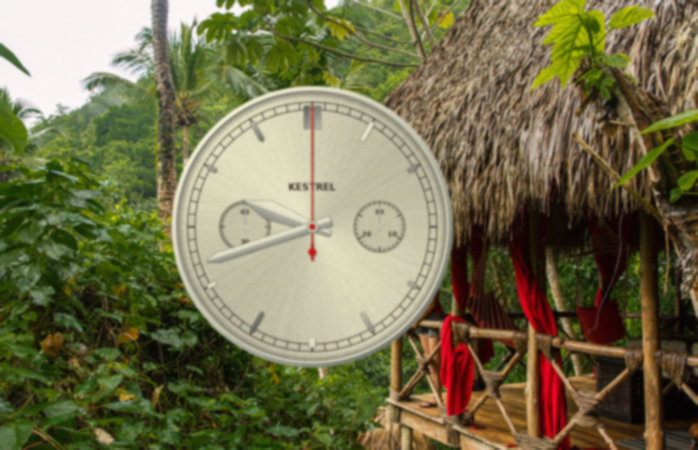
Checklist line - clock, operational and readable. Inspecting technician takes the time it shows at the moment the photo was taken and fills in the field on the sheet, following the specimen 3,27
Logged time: 9,42
